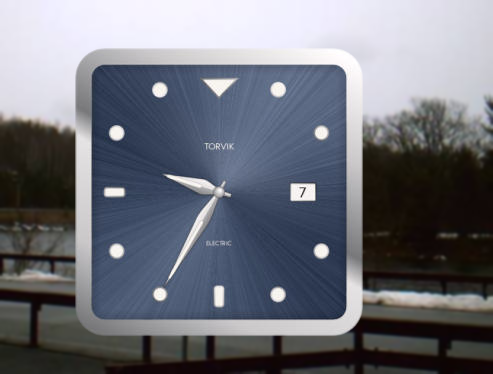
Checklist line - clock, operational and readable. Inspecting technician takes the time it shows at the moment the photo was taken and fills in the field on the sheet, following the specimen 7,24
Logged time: 9,35
